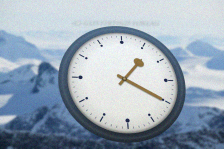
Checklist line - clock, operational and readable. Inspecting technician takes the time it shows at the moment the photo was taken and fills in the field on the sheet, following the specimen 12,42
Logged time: 1,20
